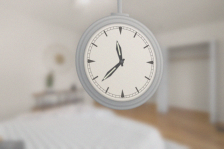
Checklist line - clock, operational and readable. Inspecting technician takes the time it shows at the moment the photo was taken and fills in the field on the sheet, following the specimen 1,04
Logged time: 11,38
